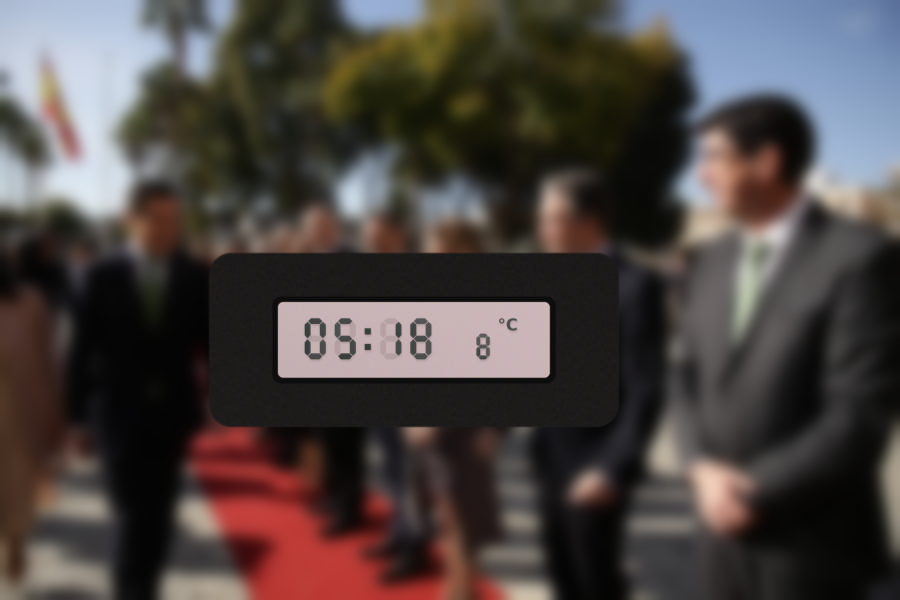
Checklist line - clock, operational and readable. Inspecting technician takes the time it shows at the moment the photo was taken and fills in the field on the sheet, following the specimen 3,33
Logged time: 5,18
